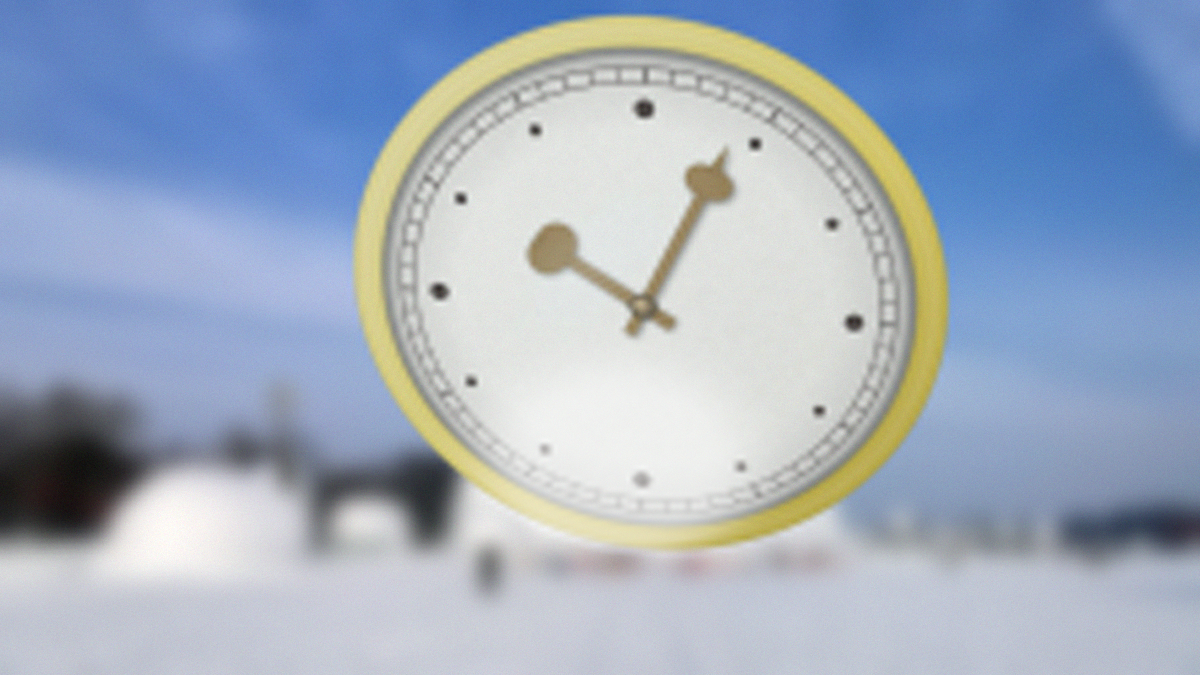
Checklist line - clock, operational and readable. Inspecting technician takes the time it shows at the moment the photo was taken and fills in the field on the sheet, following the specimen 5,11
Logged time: 10,04
